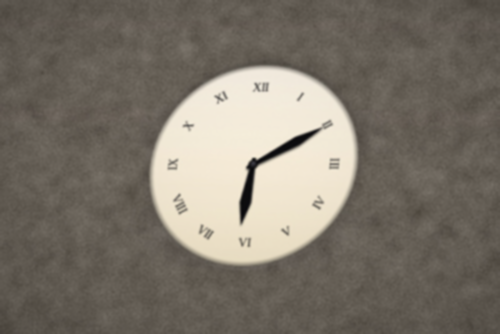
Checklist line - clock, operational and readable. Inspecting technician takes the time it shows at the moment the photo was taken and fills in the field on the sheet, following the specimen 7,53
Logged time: 6,10
